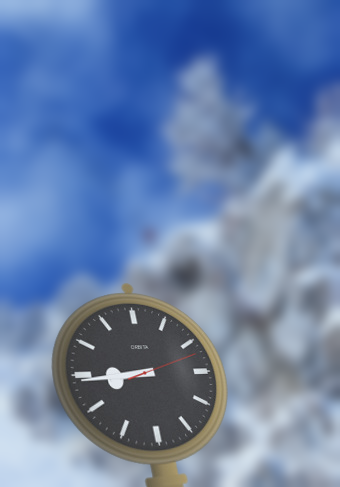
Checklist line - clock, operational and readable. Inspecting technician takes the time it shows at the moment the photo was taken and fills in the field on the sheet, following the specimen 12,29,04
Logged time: 8,44,12
